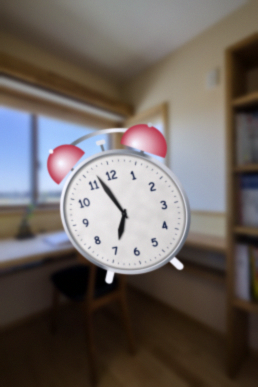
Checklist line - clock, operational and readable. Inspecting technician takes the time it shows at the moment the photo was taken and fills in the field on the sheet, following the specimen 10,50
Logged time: 6,57
